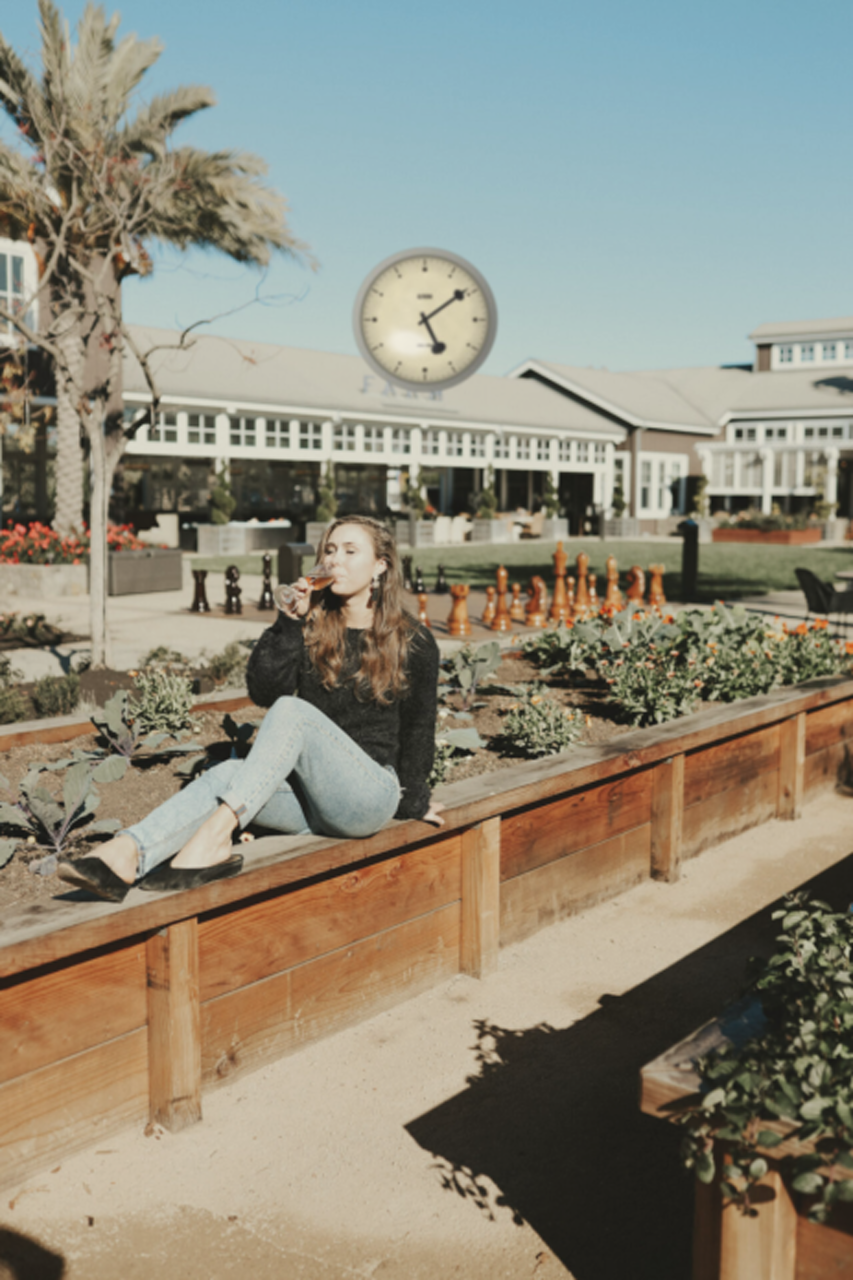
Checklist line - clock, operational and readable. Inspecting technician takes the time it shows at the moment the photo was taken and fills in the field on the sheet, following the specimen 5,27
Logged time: 5,09
